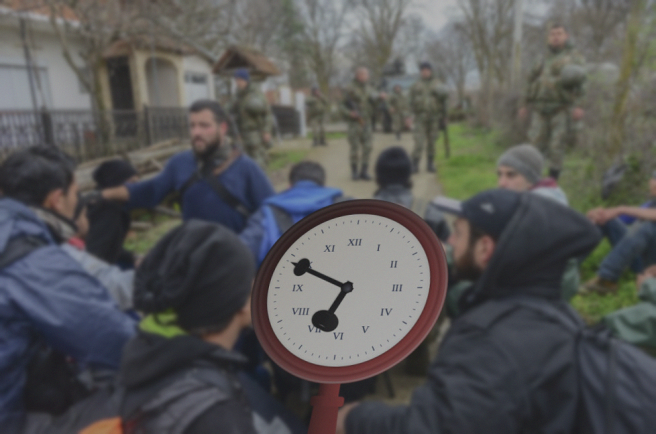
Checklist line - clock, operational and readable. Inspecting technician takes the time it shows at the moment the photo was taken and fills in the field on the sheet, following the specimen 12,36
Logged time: 6,49
